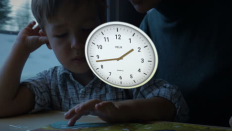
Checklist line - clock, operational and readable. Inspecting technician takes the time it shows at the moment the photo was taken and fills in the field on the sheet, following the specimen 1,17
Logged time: 1,43
